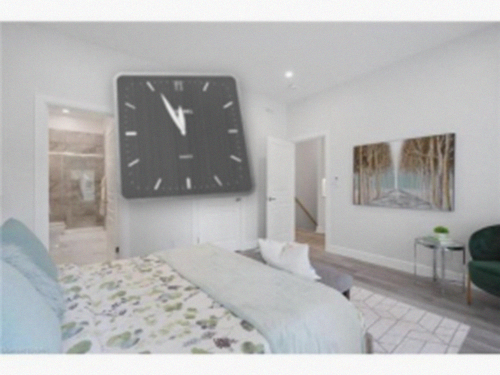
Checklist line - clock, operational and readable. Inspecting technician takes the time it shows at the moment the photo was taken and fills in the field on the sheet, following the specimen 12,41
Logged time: 11,56
